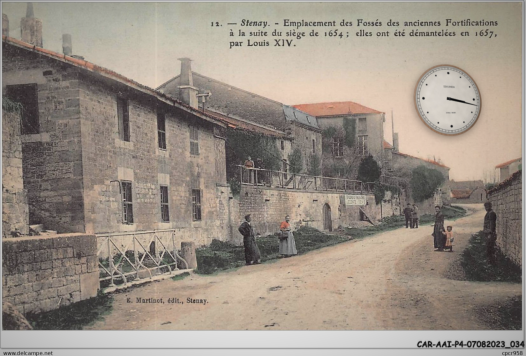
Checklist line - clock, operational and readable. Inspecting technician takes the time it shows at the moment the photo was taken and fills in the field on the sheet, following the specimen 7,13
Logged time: 3,17
